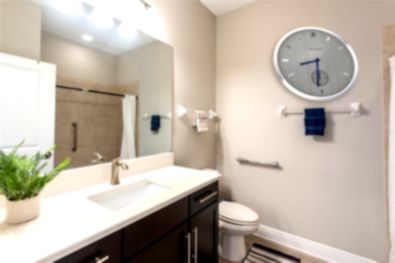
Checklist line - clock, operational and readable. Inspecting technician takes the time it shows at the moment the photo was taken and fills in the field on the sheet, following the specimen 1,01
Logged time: 8,31
